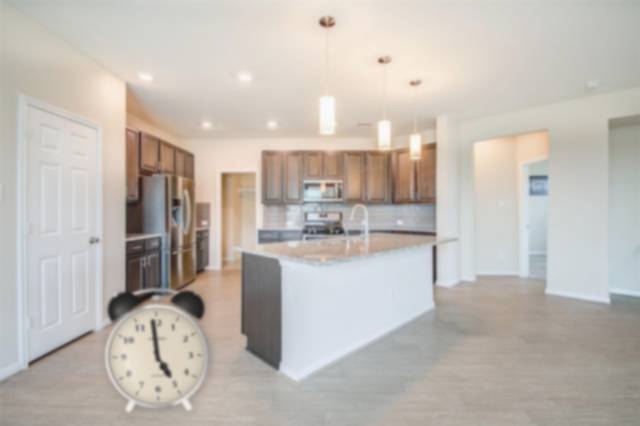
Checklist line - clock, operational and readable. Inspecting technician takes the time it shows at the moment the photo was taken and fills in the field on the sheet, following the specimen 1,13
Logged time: 4,59
